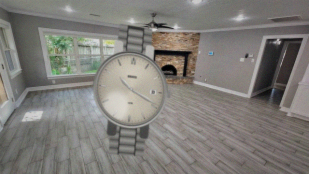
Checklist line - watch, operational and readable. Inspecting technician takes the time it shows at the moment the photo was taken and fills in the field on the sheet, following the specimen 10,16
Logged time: 10,19
